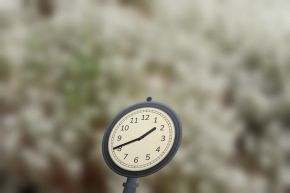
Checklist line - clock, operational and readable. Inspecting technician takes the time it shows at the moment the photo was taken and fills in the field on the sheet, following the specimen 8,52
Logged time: 1,41
